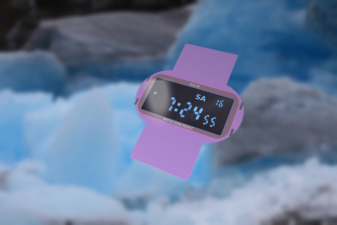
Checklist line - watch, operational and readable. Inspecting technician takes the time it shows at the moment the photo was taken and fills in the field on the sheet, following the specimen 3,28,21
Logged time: 7,24,55
